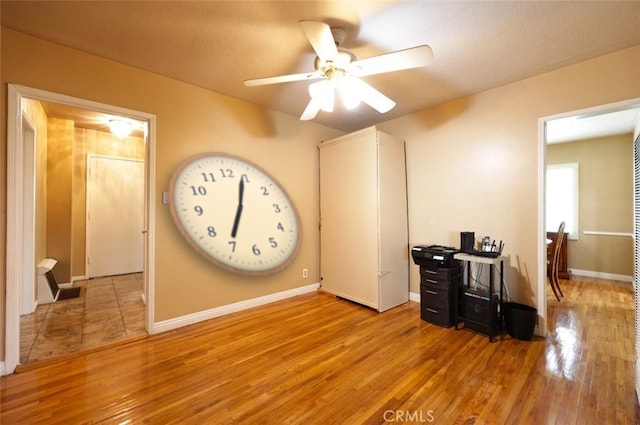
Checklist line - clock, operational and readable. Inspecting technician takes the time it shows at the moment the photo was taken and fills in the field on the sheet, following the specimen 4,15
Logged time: 7,04
